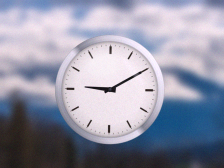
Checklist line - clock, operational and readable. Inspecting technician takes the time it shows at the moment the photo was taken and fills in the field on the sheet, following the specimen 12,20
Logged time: 9,10
